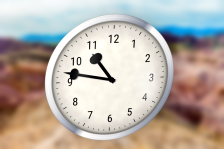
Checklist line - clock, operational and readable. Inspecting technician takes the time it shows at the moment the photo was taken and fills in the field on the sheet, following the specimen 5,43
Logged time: 10,47
